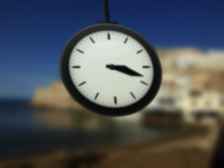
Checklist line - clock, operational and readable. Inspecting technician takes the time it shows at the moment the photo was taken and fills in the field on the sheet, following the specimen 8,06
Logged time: 3,18
